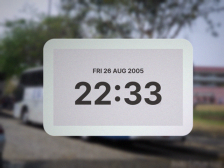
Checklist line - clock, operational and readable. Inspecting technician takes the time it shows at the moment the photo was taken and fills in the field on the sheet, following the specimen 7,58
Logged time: 22,33
